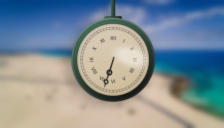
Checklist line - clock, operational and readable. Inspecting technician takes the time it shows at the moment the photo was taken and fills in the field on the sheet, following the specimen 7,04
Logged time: 6,33
